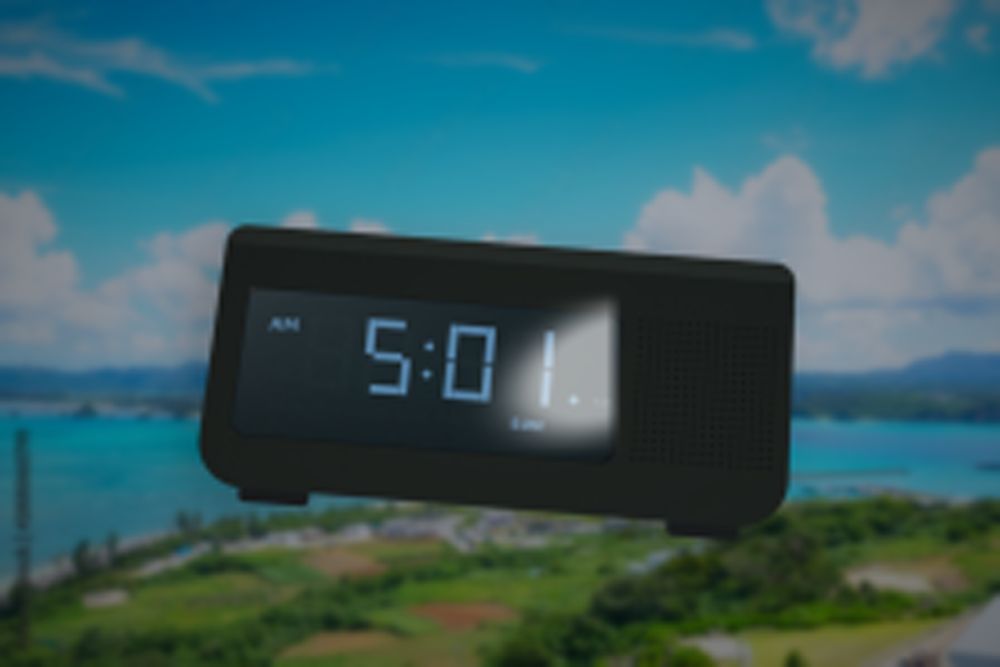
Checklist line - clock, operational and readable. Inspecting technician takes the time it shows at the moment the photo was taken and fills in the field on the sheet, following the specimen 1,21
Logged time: 5,01
